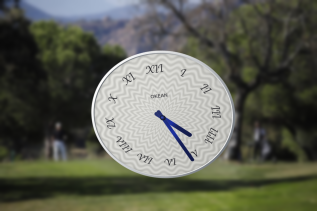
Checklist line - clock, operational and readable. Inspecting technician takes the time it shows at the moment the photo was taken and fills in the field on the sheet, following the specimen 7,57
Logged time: 4,26
